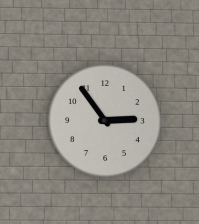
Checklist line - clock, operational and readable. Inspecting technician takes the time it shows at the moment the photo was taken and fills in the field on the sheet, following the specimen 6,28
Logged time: 2,54
